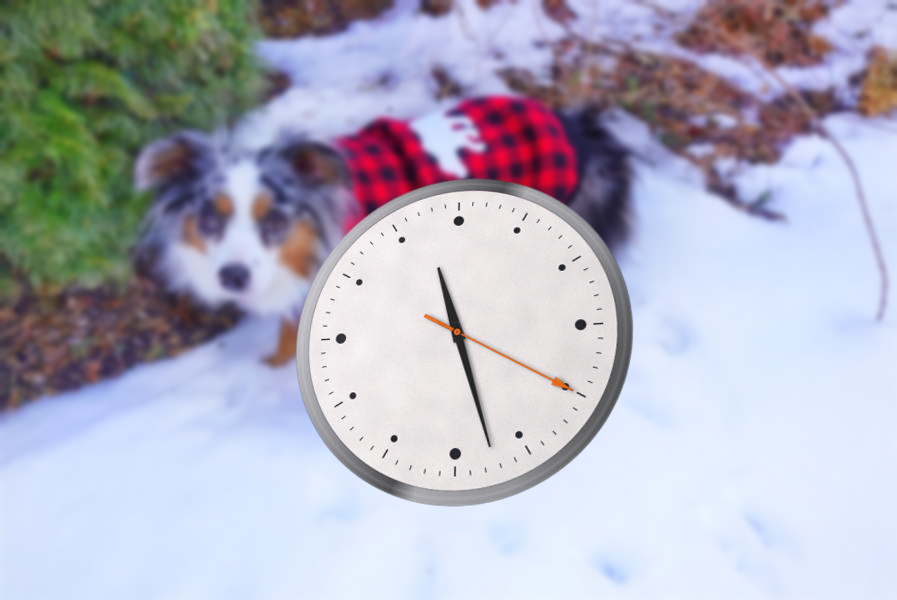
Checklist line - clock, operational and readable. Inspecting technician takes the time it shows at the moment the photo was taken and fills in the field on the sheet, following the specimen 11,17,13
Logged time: 11,27,20
